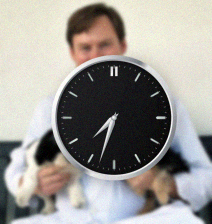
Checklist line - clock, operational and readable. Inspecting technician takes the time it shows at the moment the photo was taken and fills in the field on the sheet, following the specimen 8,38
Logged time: 7,33
